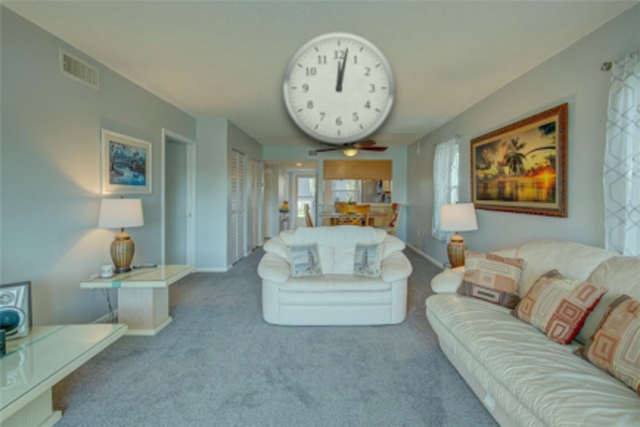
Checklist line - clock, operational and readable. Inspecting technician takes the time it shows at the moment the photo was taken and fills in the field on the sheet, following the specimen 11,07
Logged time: 12,02
